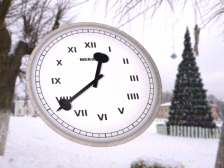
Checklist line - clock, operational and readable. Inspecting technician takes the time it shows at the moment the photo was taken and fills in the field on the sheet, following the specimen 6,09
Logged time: 12,39
